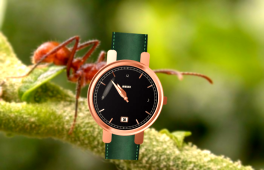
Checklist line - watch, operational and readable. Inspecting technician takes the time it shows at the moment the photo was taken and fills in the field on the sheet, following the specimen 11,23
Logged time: 10,53
